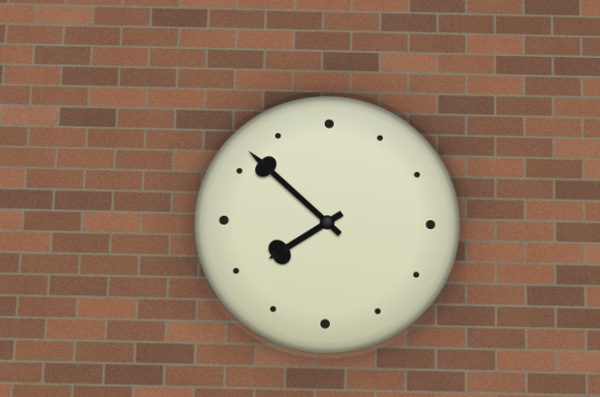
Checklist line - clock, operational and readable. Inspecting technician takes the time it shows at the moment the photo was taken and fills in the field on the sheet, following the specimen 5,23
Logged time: 7,52
